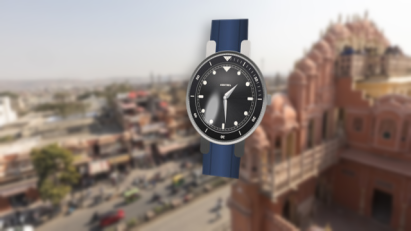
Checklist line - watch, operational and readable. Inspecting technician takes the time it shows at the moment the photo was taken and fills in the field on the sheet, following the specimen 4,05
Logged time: 1,29
